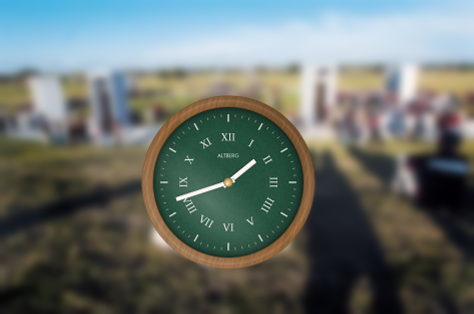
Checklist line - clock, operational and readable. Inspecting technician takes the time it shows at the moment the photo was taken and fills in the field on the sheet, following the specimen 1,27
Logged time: 1,42
